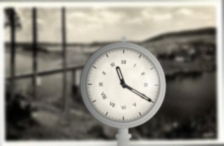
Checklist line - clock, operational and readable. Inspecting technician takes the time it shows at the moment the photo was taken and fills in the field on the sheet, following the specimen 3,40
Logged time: 11,20
